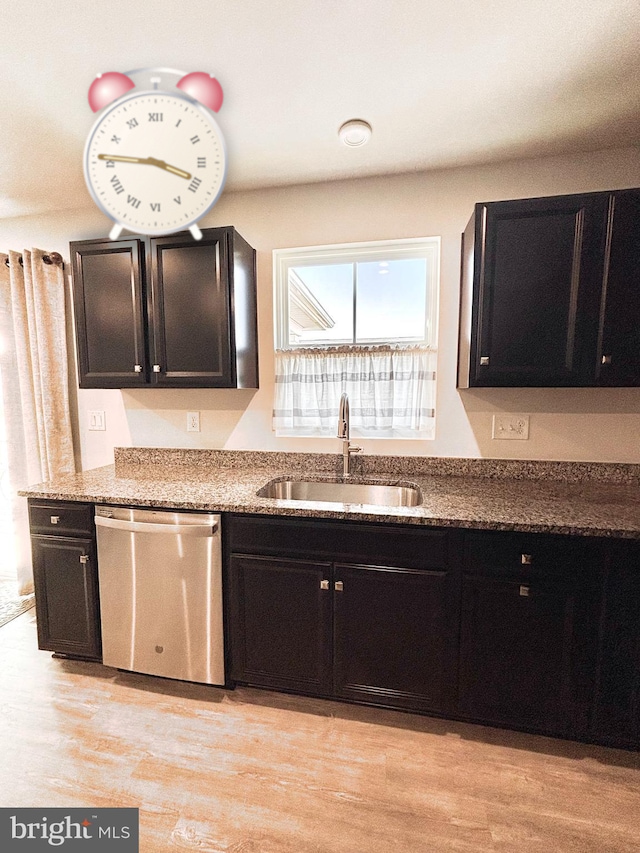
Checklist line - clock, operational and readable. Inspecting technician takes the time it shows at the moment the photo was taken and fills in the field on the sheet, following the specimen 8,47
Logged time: 3,46
